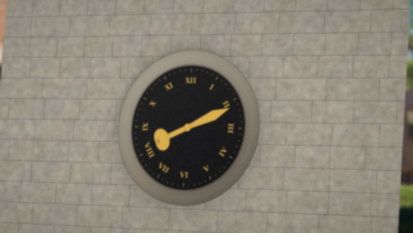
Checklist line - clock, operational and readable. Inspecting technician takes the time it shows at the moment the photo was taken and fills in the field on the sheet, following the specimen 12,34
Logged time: 8,11
